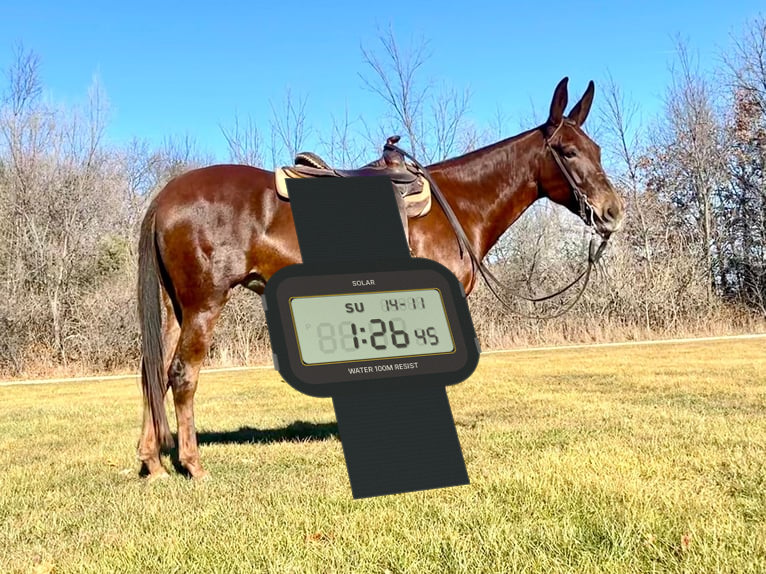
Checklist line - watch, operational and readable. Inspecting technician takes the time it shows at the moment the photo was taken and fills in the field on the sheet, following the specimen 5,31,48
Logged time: 1,26,45
